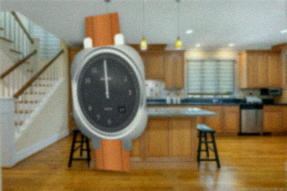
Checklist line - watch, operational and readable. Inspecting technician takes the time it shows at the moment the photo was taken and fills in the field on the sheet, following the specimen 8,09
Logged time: 12,00
